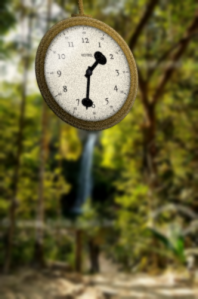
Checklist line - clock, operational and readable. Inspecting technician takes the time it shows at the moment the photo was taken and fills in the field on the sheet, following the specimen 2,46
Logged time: 1,32
